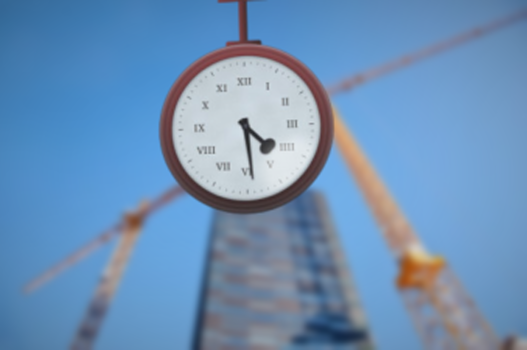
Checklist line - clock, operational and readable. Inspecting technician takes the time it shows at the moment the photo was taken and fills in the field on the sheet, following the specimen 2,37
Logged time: 4,29
